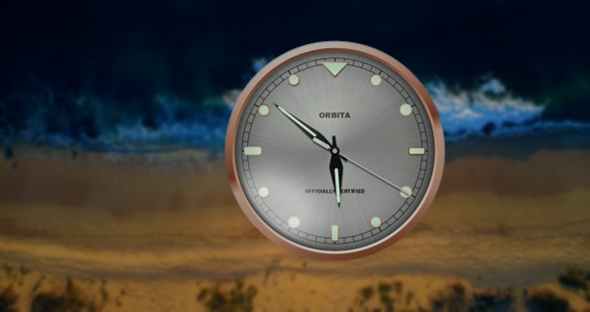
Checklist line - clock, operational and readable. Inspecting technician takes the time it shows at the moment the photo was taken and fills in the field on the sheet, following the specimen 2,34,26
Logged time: 5,51,20
